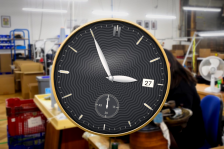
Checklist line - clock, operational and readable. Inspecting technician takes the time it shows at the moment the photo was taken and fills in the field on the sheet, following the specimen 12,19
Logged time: 2,55
